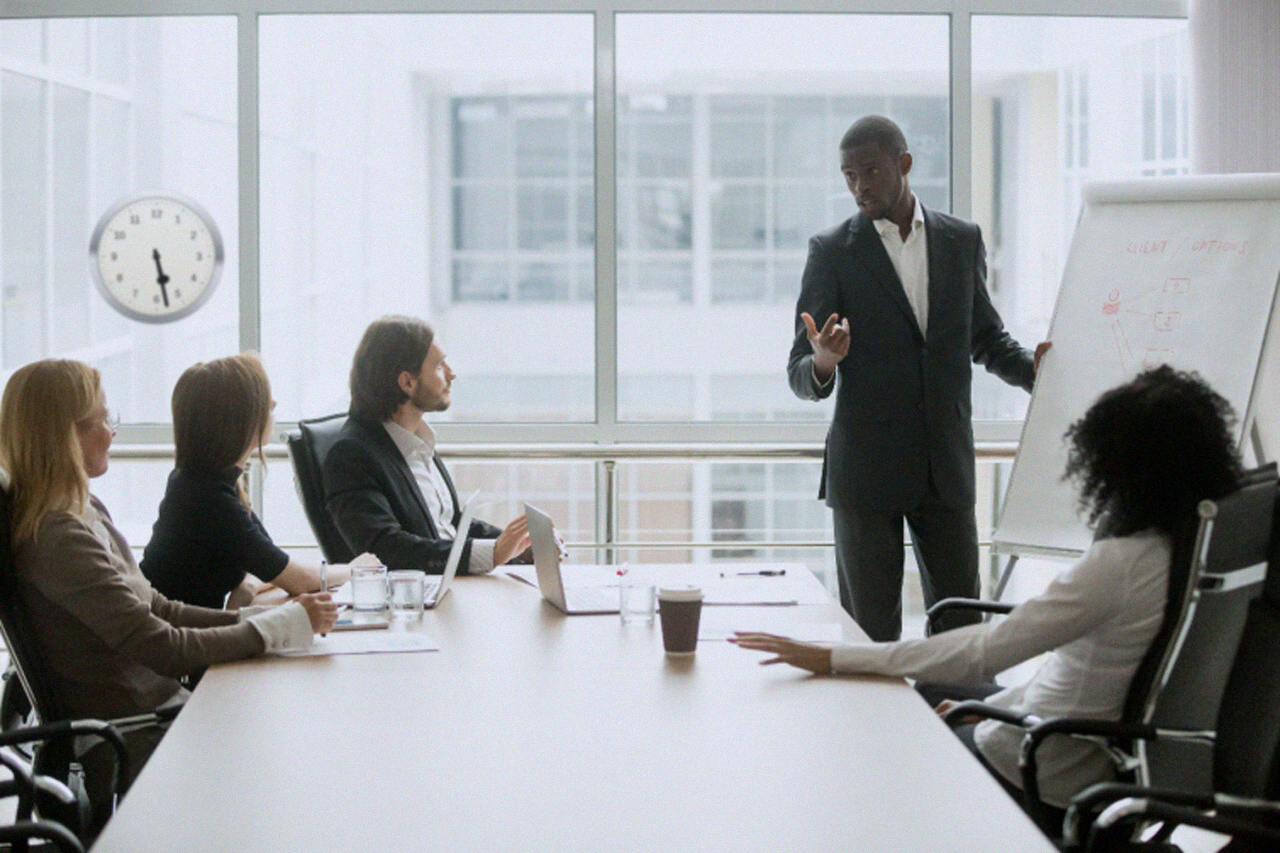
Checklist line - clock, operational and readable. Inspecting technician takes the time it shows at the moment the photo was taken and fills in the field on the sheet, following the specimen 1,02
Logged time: 5,28
